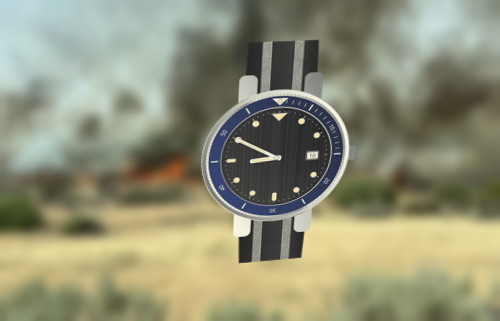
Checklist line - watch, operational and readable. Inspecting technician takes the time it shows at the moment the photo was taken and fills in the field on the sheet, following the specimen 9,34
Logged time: 8,50
